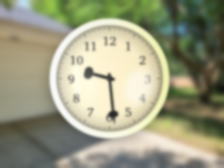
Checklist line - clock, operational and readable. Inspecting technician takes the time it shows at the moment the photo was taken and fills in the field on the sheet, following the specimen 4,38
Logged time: 9,29
